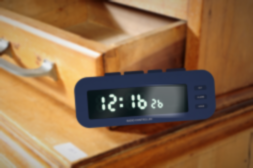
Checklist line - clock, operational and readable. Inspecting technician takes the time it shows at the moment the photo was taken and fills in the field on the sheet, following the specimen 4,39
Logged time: 12,16
